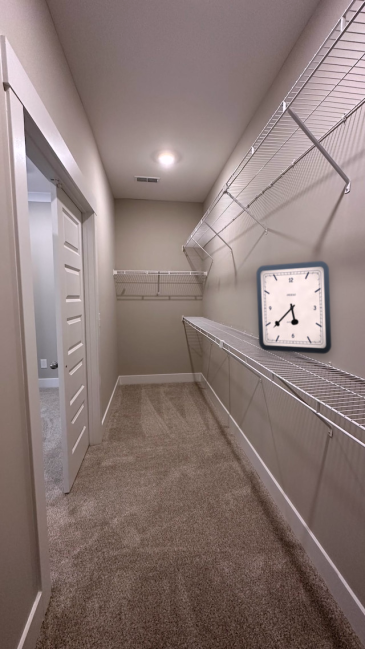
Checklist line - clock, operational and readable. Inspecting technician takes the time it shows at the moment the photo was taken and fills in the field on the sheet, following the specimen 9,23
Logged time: 5,38
